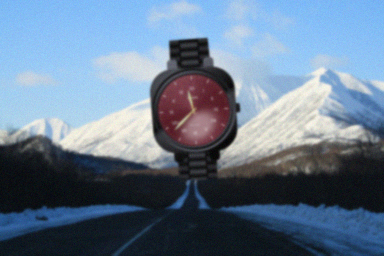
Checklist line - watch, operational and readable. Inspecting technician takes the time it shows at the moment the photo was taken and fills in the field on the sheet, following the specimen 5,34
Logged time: 11,38
